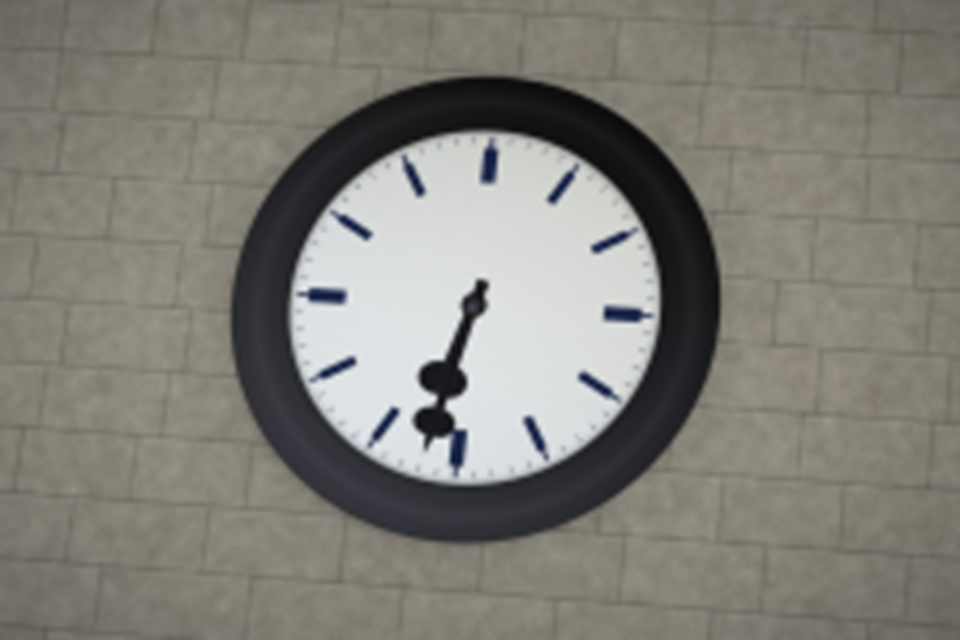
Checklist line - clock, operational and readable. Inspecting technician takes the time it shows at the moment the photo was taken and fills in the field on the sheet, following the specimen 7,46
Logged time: 6,32
